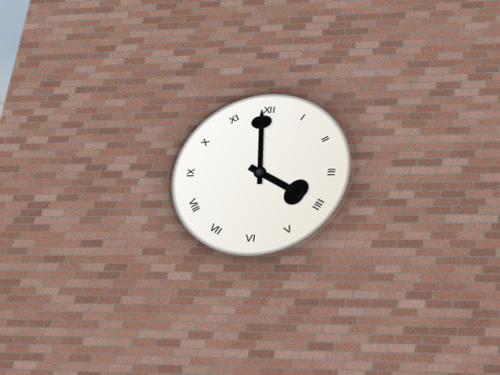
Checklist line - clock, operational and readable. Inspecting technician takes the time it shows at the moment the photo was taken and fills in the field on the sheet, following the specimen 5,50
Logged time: 3,59
